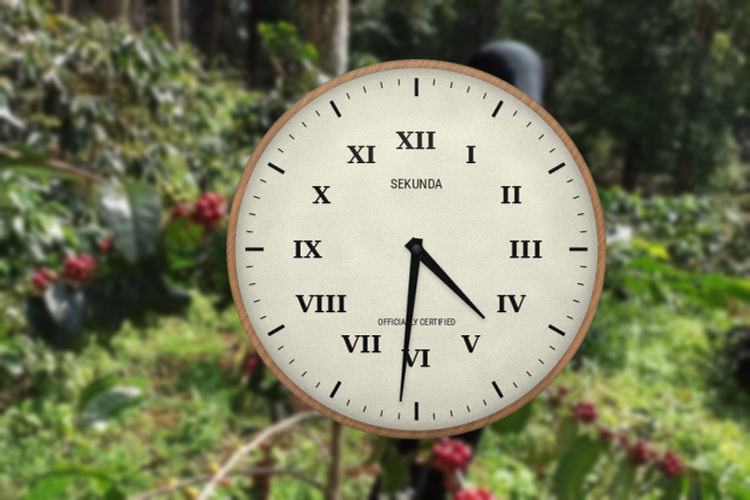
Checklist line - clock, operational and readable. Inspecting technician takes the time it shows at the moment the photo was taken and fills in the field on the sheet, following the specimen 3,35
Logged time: 4,31
